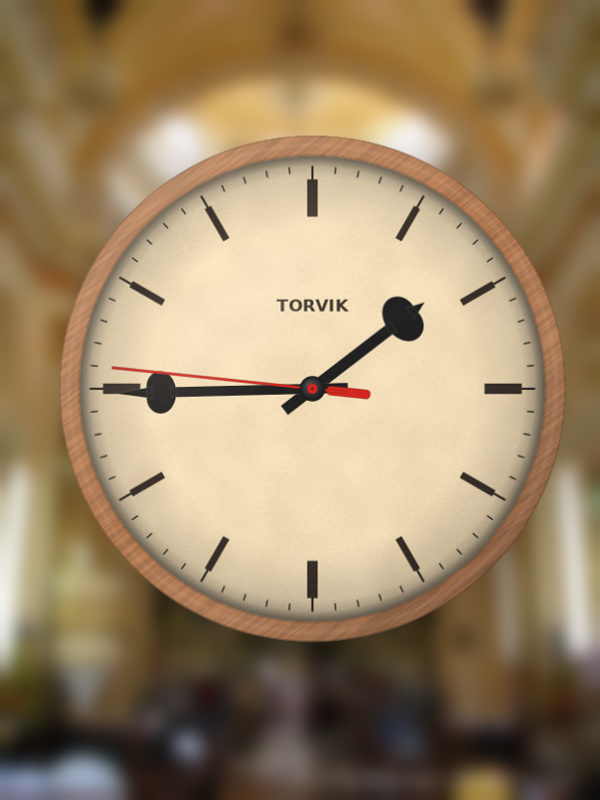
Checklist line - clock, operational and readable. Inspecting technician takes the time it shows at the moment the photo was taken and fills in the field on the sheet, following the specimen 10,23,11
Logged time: 1,44,46
